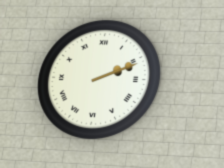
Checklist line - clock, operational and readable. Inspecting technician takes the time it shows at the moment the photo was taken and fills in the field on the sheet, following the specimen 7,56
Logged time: 2,11
